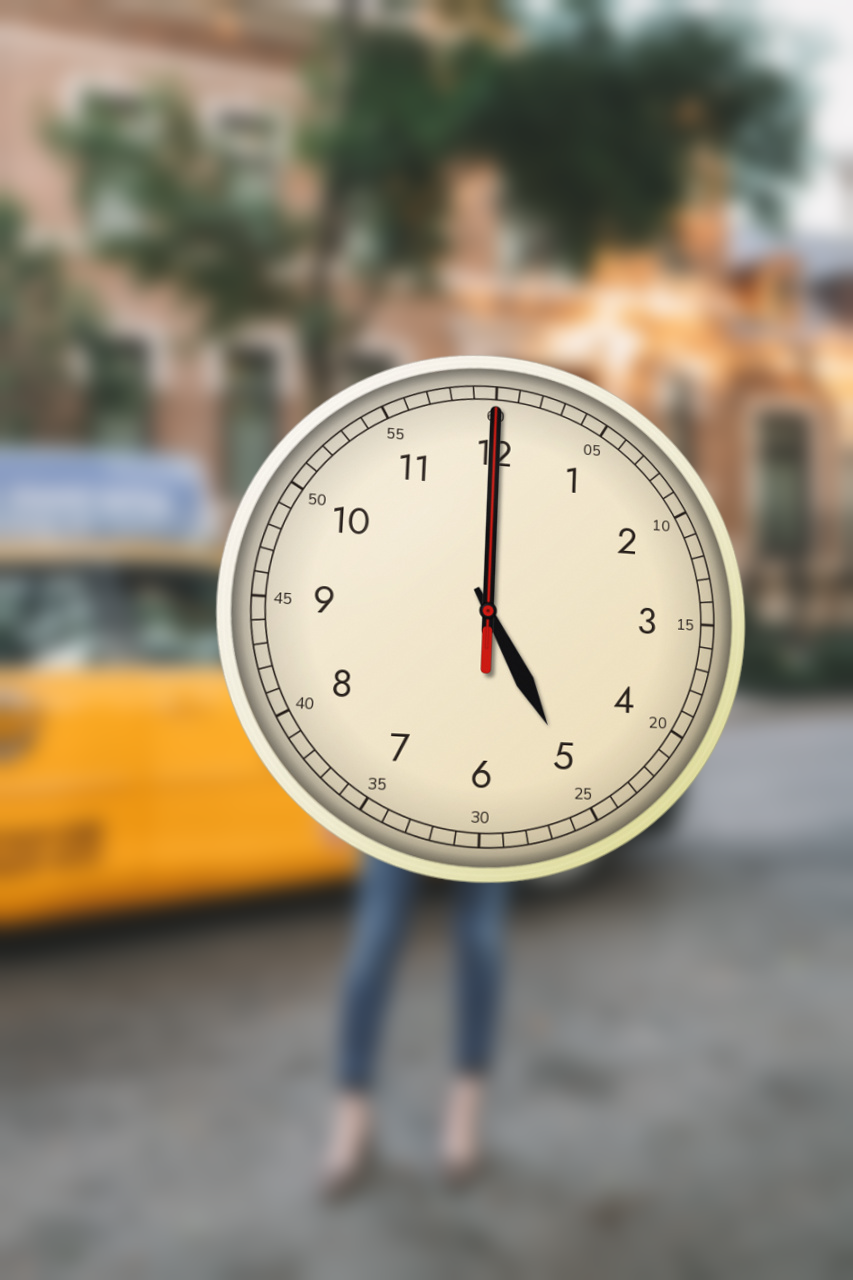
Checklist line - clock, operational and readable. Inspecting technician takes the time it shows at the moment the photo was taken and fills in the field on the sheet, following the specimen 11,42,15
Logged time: 5,00,00
